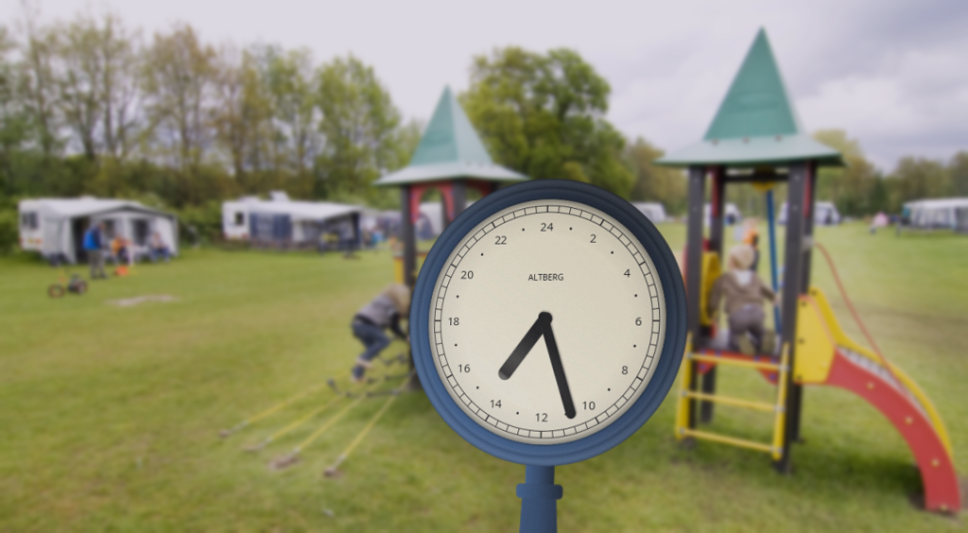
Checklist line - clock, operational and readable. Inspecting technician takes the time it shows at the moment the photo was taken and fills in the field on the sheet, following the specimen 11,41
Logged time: 14,27
